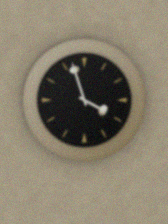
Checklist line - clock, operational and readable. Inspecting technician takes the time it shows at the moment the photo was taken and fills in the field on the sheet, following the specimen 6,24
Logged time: 3,57
